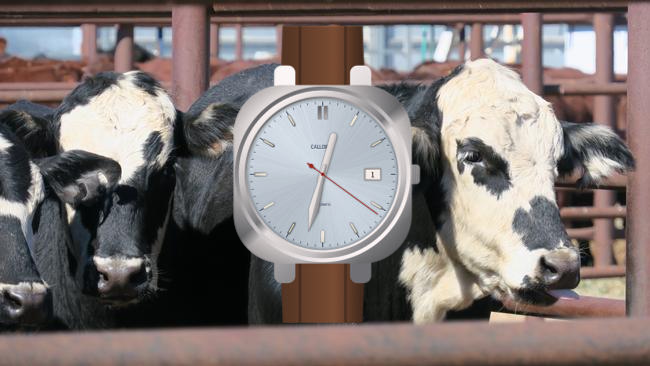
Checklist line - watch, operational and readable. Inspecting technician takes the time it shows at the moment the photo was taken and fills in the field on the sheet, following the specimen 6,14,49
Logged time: 12,32,21
